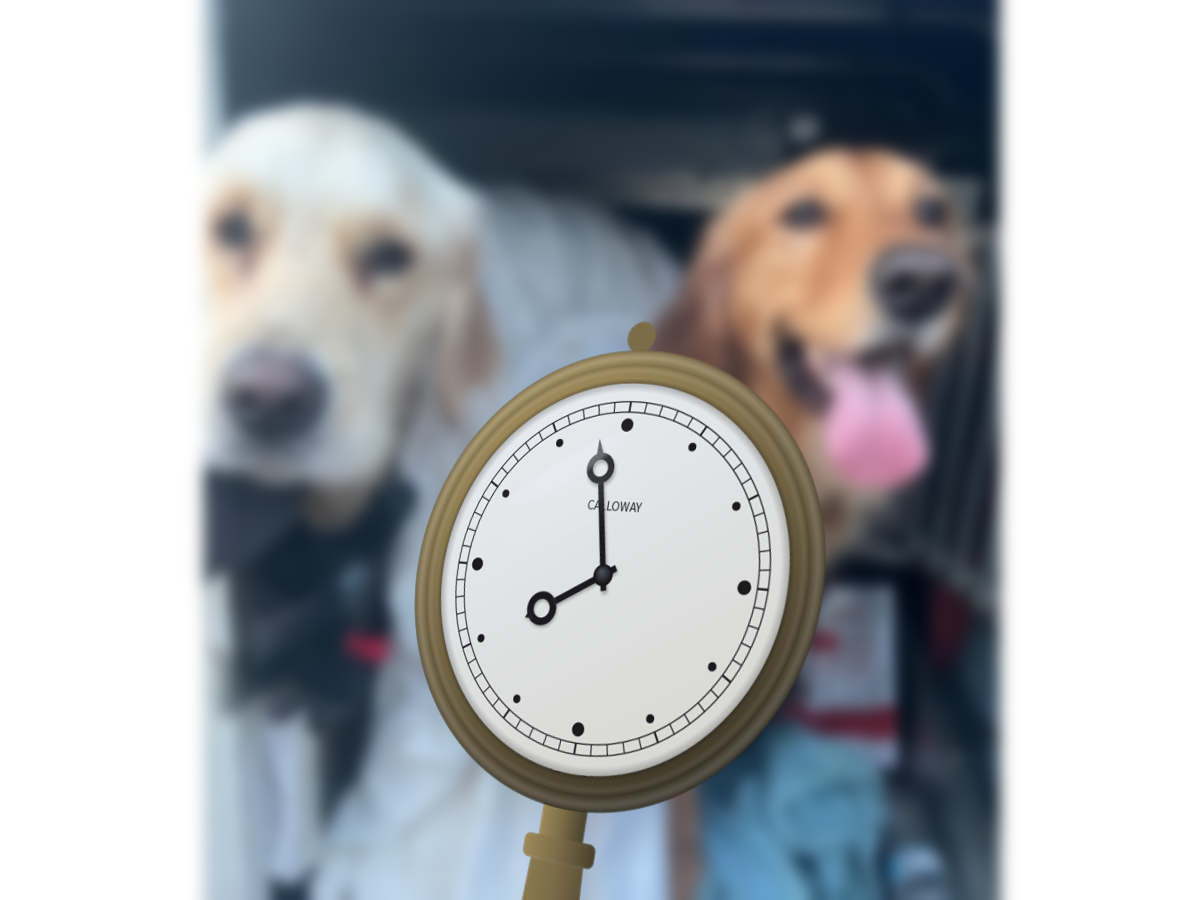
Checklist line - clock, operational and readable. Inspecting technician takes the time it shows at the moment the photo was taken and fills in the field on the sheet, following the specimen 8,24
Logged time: 7,58
